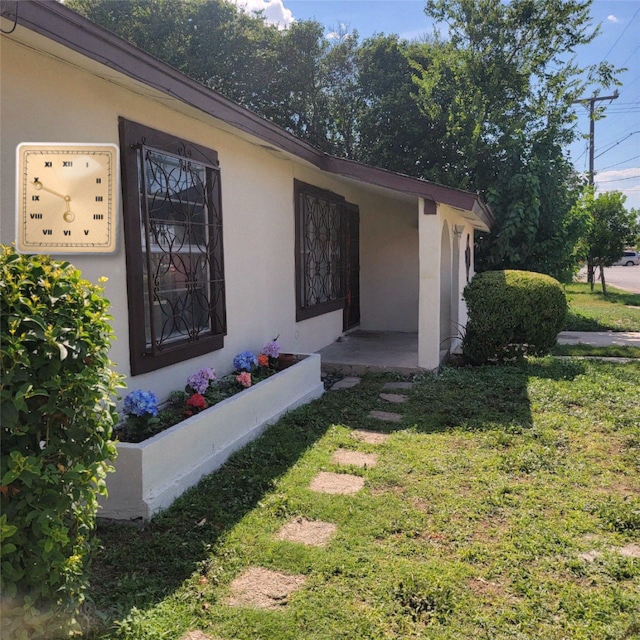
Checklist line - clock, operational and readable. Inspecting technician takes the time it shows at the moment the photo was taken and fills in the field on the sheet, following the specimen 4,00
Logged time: 5,49
